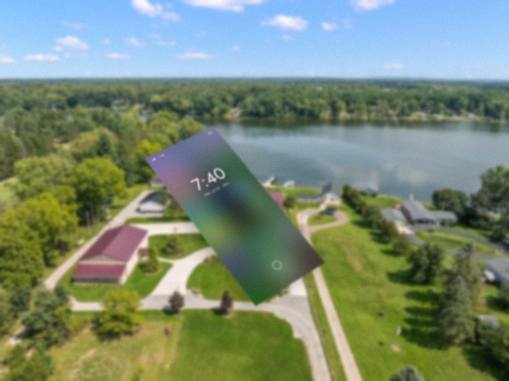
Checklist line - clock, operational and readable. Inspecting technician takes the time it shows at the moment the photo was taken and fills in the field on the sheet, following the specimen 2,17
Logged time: 7,40
